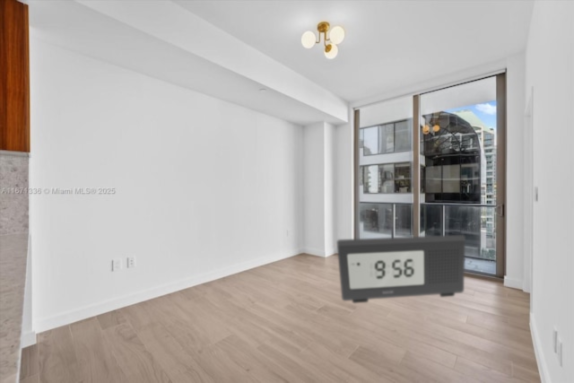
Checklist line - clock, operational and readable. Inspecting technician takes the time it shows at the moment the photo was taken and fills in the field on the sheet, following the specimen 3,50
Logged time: 9,56
